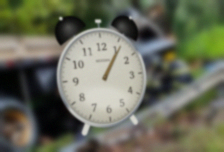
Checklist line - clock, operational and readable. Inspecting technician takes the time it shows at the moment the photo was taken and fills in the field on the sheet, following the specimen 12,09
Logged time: 1,06
